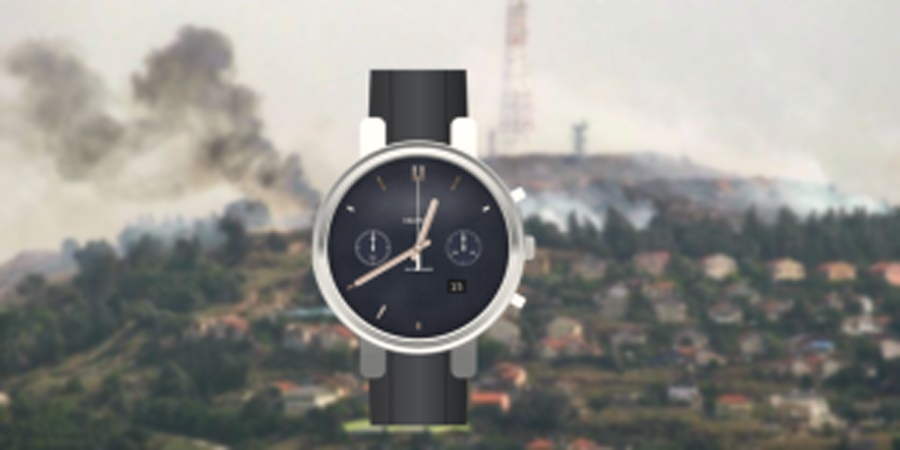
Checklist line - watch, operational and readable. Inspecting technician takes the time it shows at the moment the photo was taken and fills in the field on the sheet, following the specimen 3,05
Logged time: 12,40
